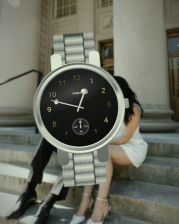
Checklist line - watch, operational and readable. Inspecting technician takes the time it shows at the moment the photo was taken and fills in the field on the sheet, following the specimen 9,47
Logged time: 12,48
